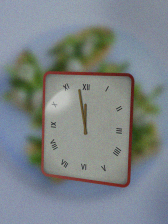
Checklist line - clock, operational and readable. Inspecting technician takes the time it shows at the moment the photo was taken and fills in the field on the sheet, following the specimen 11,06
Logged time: 11,58
